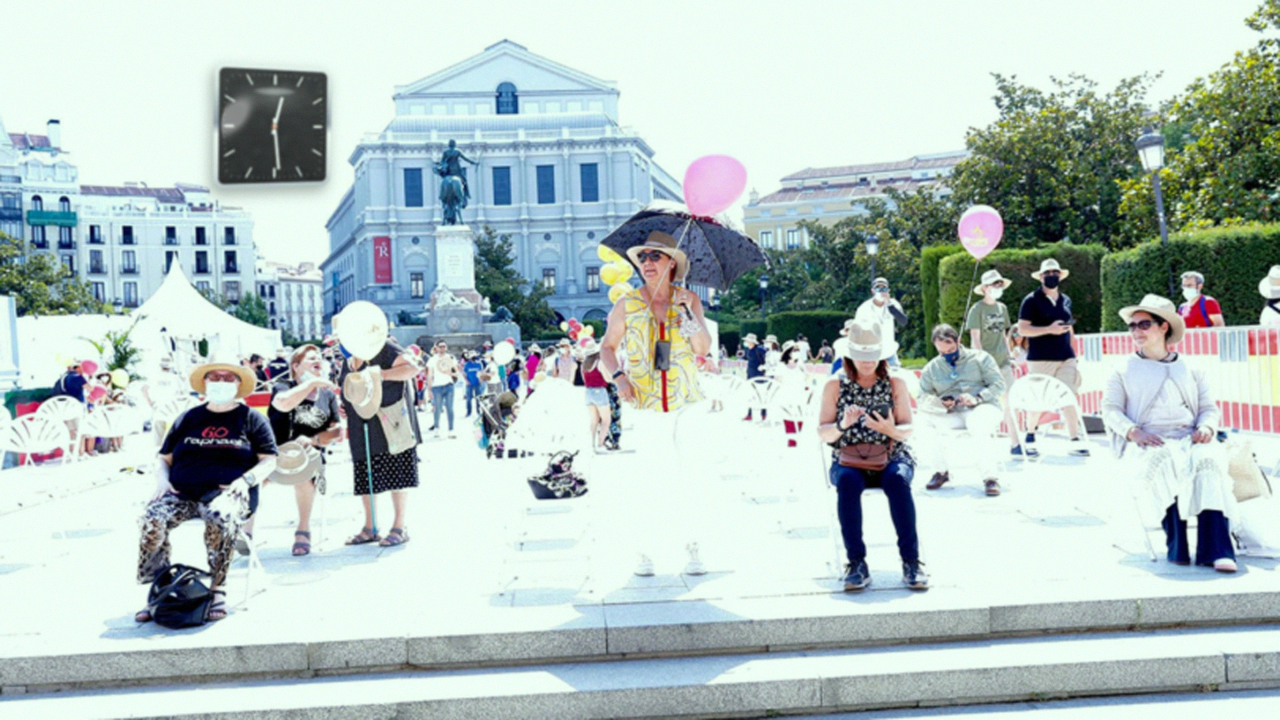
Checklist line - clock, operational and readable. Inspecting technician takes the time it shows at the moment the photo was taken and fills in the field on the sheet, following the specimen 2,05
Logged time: 12,29
